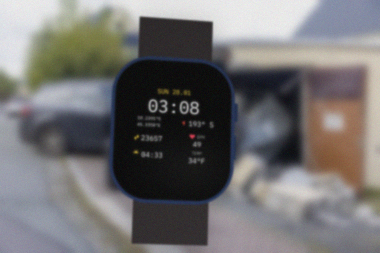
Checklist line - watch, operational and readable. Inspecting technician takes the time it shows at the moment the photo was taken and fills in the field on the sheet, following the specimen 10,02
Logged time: 3,08
